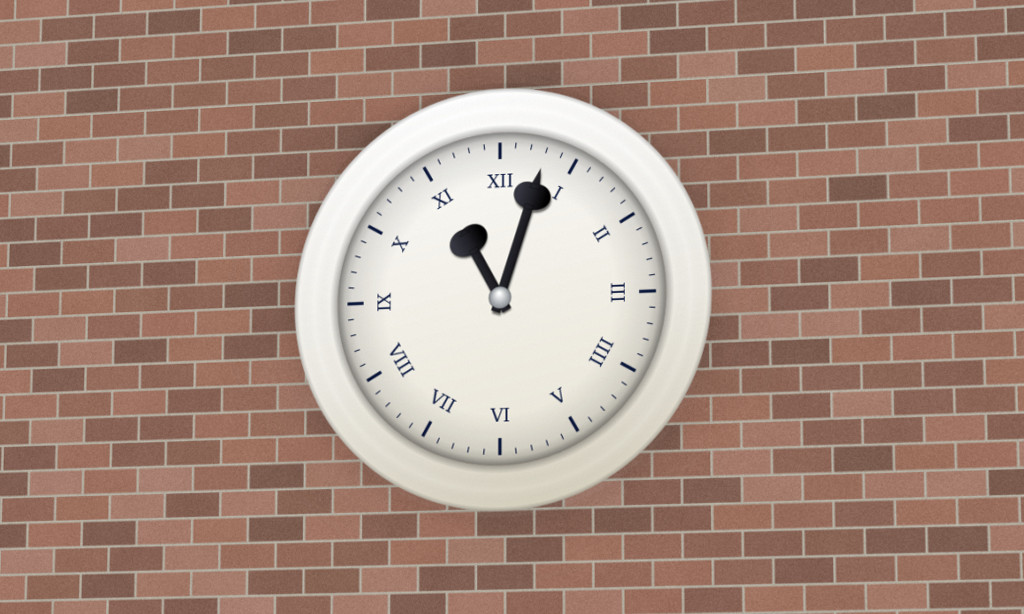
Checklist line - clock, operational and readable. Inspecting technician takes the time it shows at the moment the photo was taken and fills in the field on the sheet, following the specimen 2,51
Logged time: 11,03
